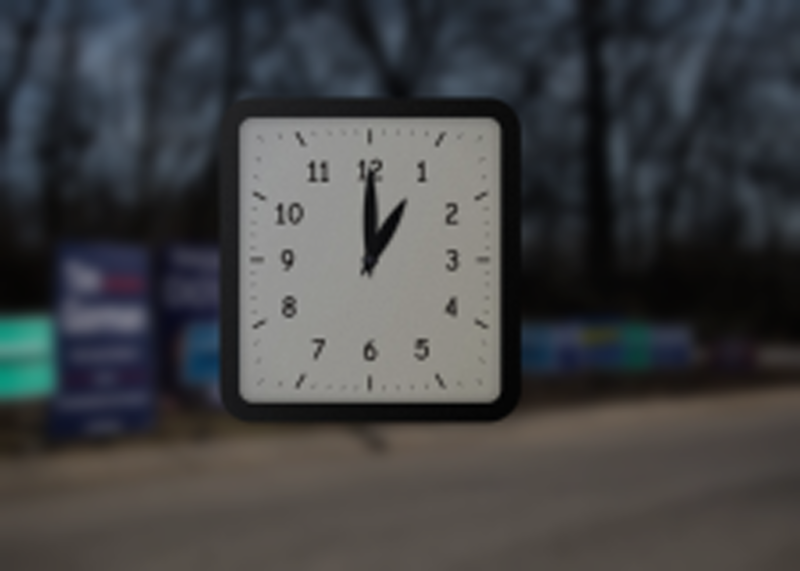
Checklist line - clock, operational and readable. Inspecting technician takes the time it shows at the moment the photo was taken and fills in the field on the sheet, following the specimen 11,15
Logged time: 1,00
